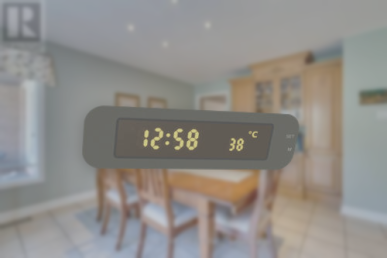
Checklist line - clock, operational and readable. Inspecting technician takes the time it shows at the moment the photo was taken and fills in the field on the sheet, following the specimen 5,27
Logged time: 12,58
